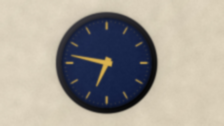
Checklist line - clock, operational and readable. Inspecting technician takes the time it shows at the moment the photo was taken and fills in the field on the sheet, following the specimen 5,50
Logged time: 6,47
